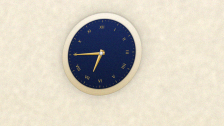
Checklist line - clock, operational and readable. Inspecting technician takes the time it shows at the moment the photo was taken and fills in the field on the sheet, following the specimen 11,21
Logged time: 6,45
